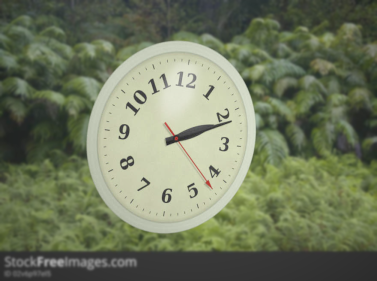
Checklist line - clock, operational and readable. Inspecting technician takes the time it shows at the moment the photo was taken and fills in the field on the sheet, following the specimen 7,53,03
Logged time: 2,11,22
